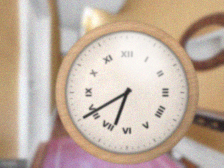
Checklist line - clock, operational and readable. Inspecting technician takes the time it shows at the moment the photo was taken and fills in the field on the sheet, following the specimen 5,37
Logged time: 6,40
